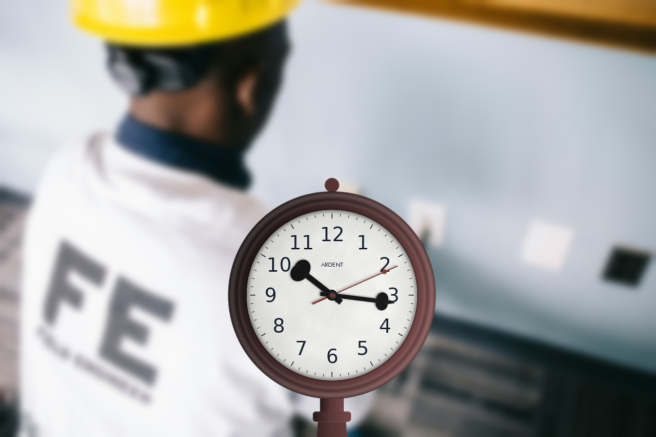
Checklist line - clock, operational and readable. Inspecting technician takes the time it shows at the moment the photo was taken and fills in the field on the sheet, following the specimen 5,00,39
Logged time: 10,16,11
